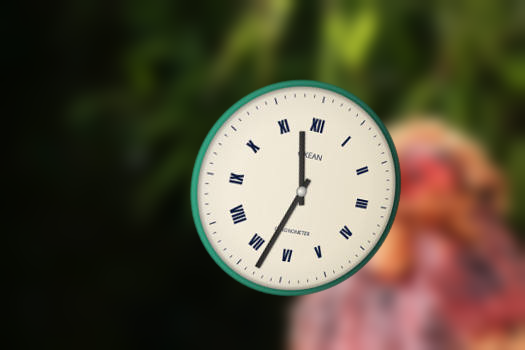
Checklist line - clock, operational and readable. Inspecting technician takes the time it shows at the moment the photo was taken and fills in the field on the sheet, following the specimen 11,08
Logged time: 11,33
